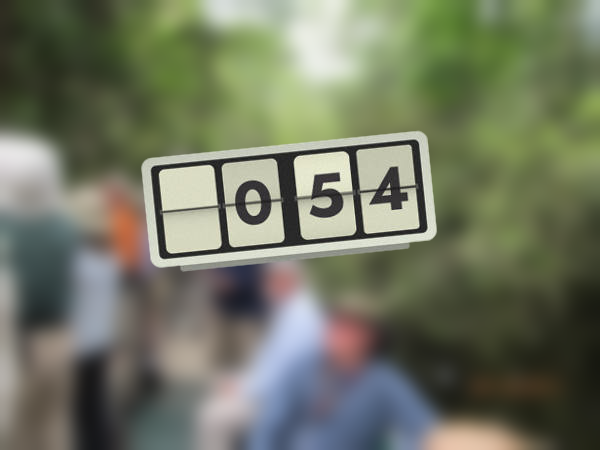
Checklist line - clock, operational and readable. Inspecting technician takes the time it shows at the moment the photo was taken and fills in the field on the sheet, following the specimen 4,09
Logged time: 0,54
